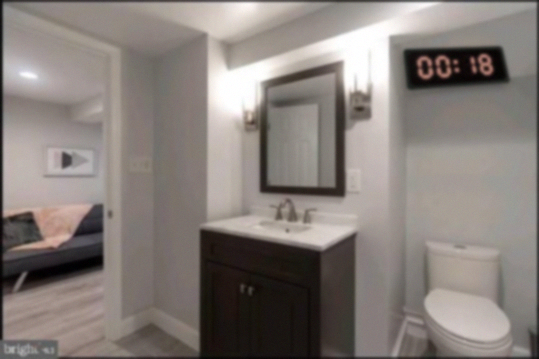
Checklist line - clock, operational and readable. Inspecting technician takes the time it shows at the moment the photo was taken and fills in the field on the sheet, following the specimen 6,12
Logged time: 0,18
